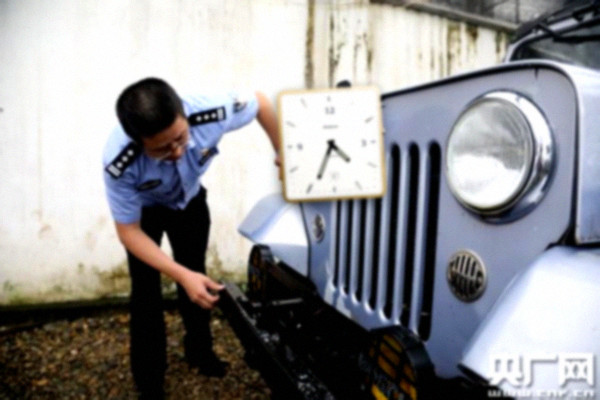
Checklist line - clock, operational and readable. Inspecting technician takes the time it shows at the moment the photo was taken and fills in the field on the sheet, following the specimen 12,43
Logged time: 4,34
